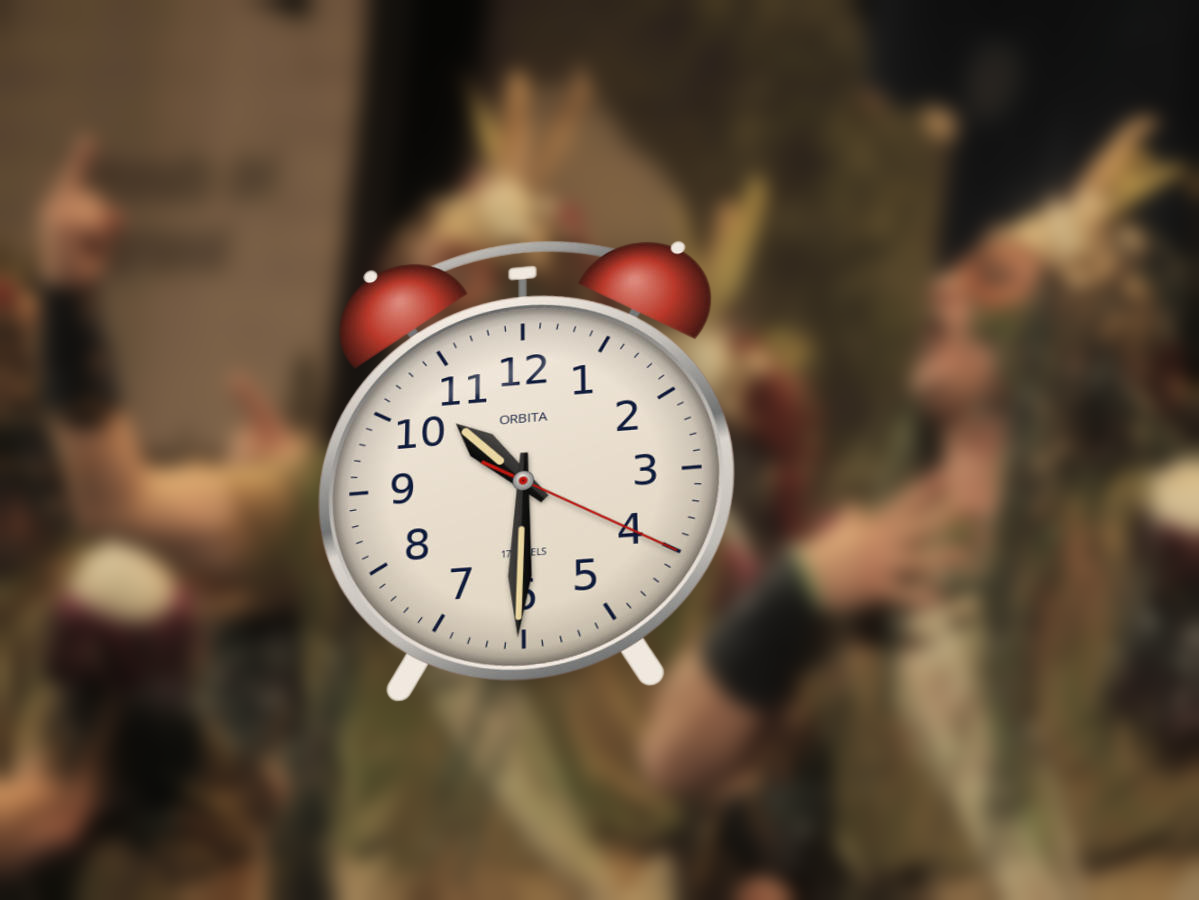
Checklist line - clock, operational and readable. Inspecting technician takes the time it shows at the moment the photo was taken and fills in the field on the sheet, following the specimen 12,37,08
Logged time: 10,30,20
